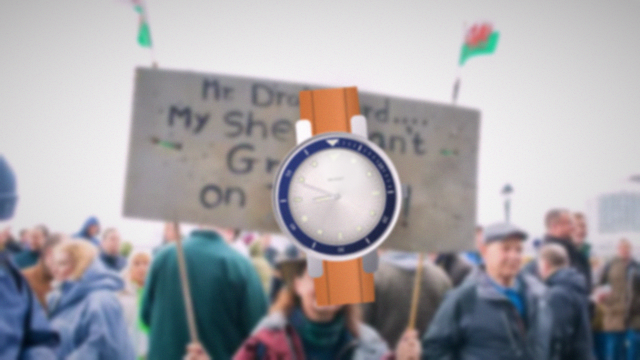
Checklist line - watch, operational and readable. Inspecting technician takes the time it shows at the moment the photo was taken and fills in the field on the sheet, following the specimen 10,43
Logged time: 8,49
